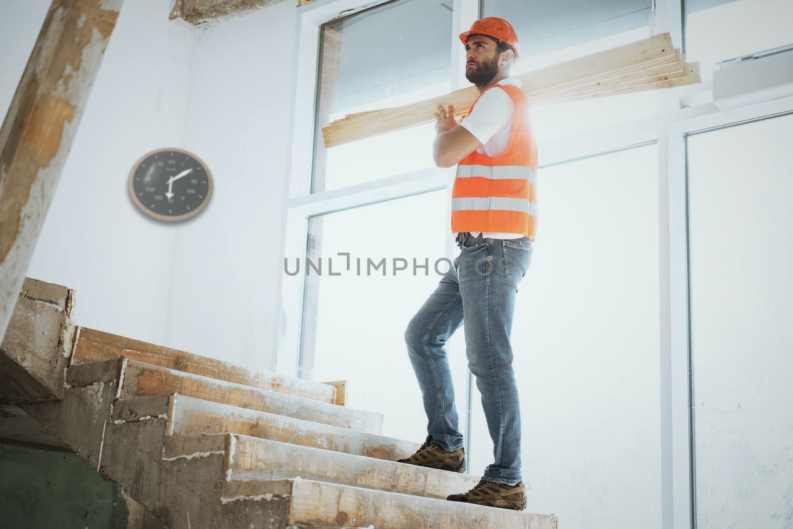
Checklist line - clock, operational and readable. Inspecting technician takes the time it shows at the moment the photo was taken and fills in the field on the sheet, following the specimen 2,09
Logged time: 6,09
